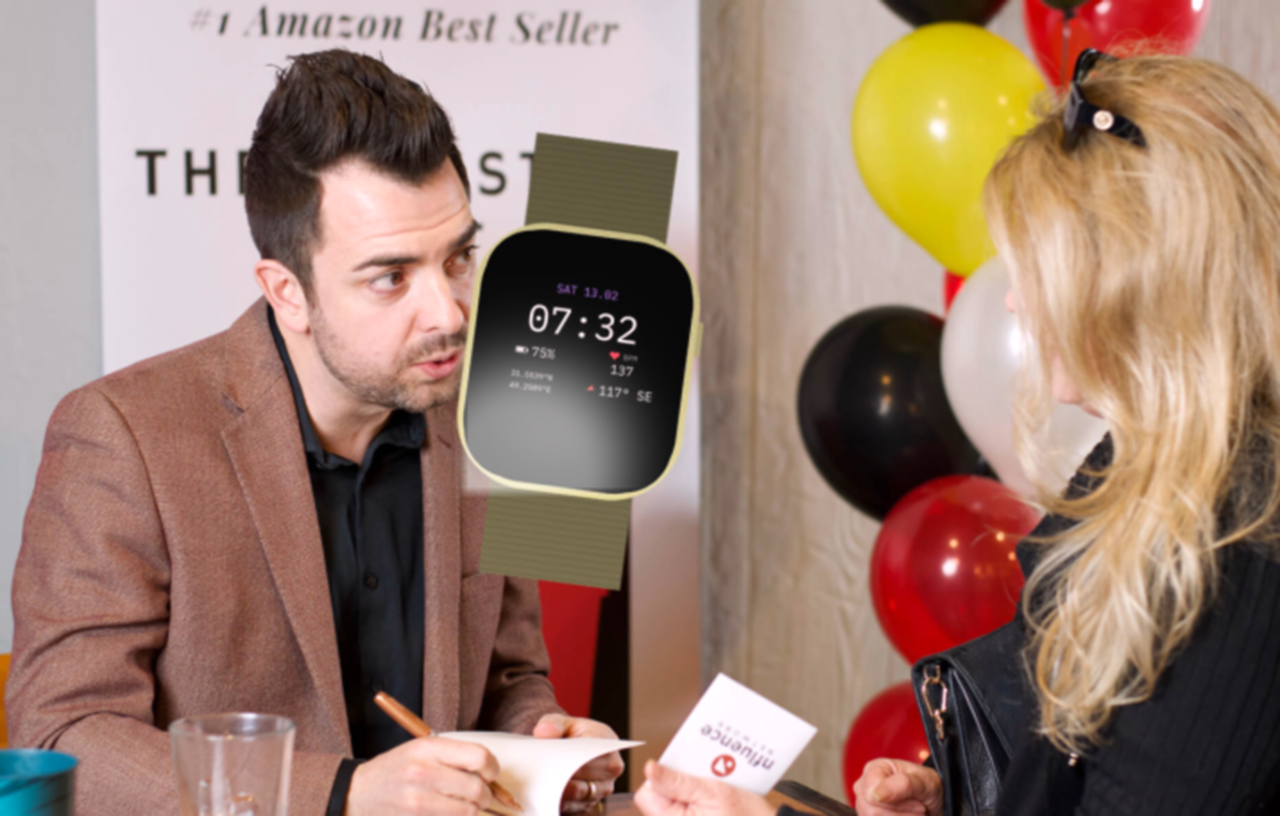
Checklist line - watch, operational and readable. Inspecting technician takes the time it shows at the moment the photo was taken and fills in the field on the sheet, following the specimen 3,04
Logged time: 7,32
